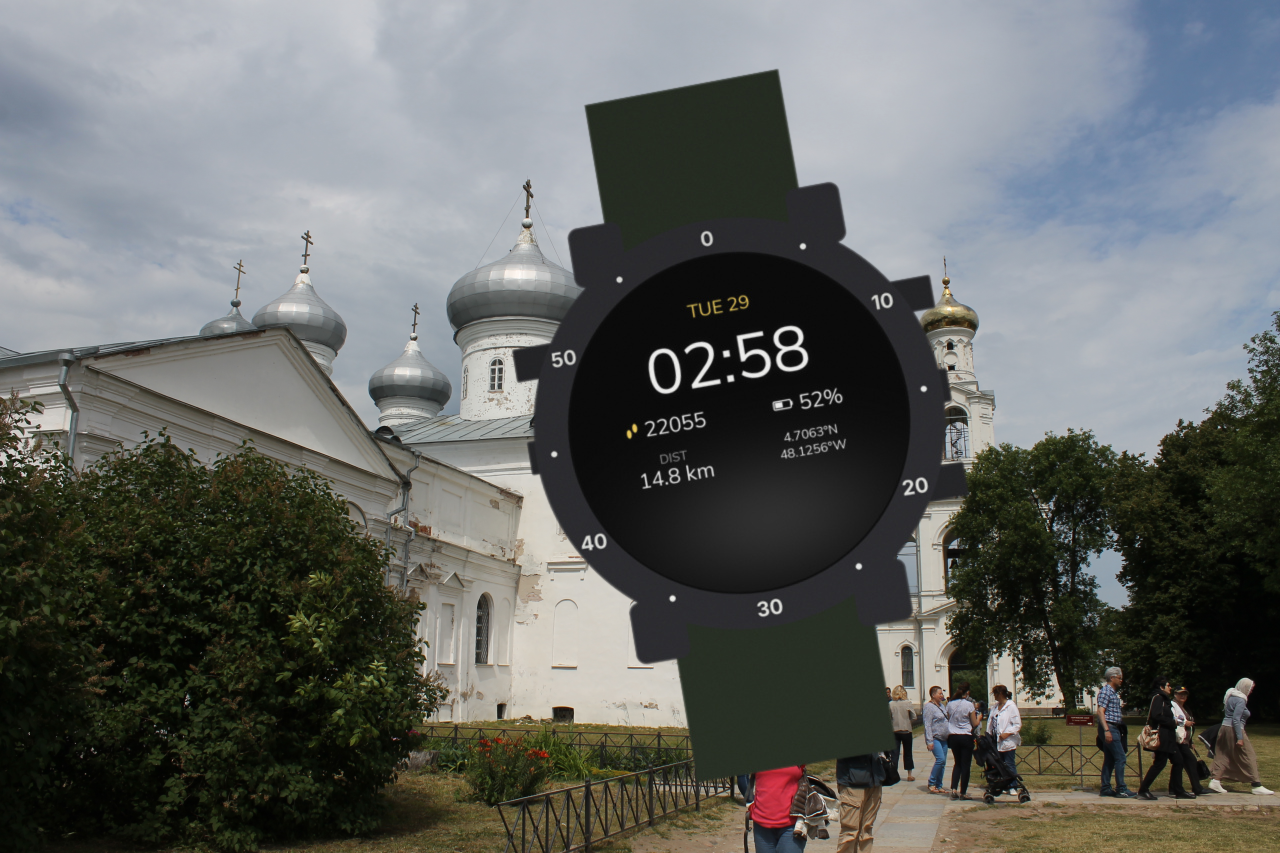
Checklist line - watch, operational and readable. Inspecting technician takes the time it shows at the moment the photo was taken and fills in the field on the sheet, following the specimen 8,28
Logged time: 2,58
